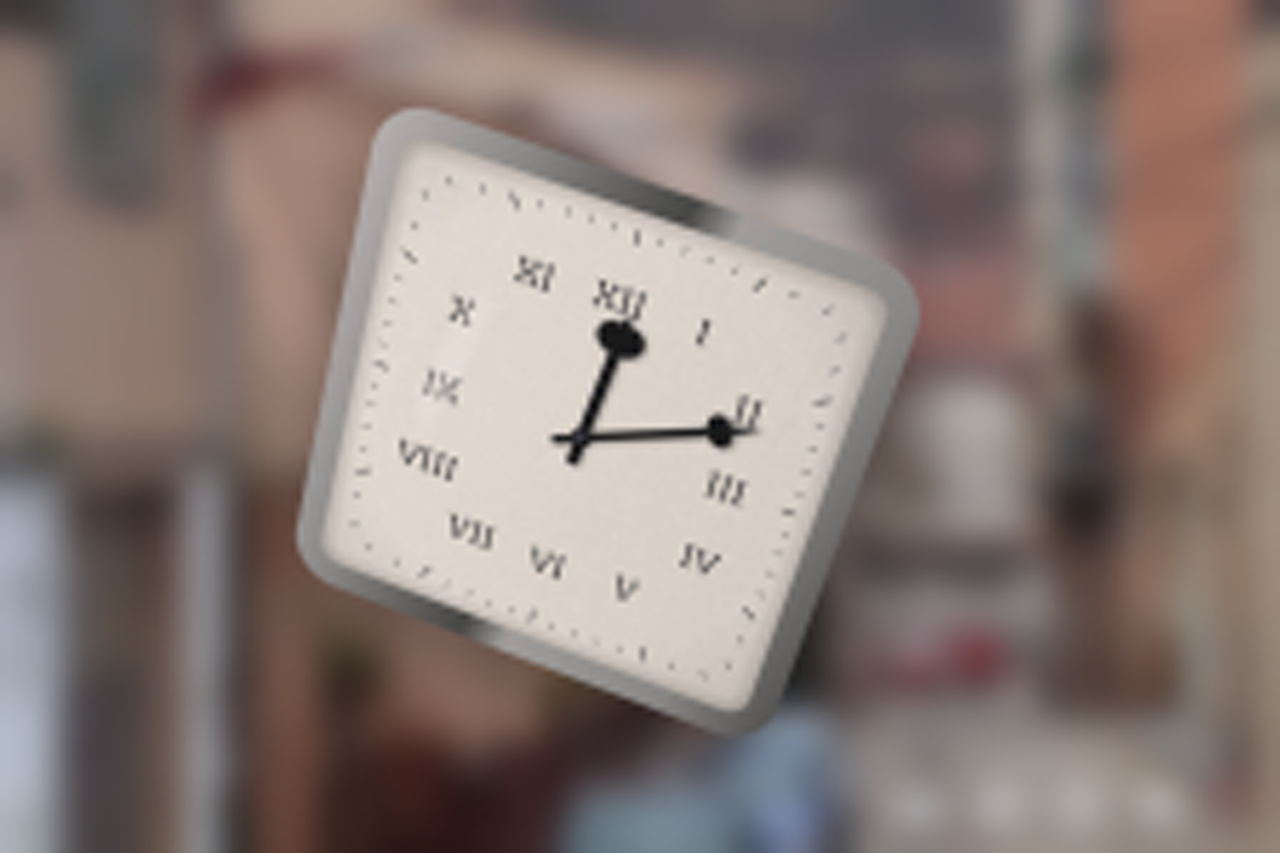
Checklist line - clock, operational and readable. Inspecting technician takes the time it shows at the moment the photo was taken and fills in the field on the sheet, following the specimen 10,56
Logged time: 12,11
